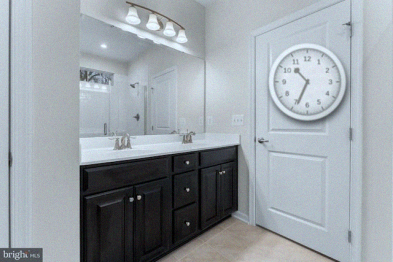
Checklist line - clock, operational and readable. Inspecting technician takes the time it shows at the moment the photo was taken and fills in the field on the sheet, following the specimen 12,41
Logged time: 10,34
